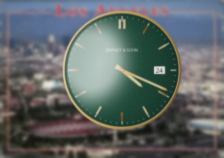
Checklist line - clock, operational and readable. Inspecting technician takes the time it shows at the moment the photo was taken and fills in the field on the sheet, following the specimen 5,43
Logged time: 4,19
